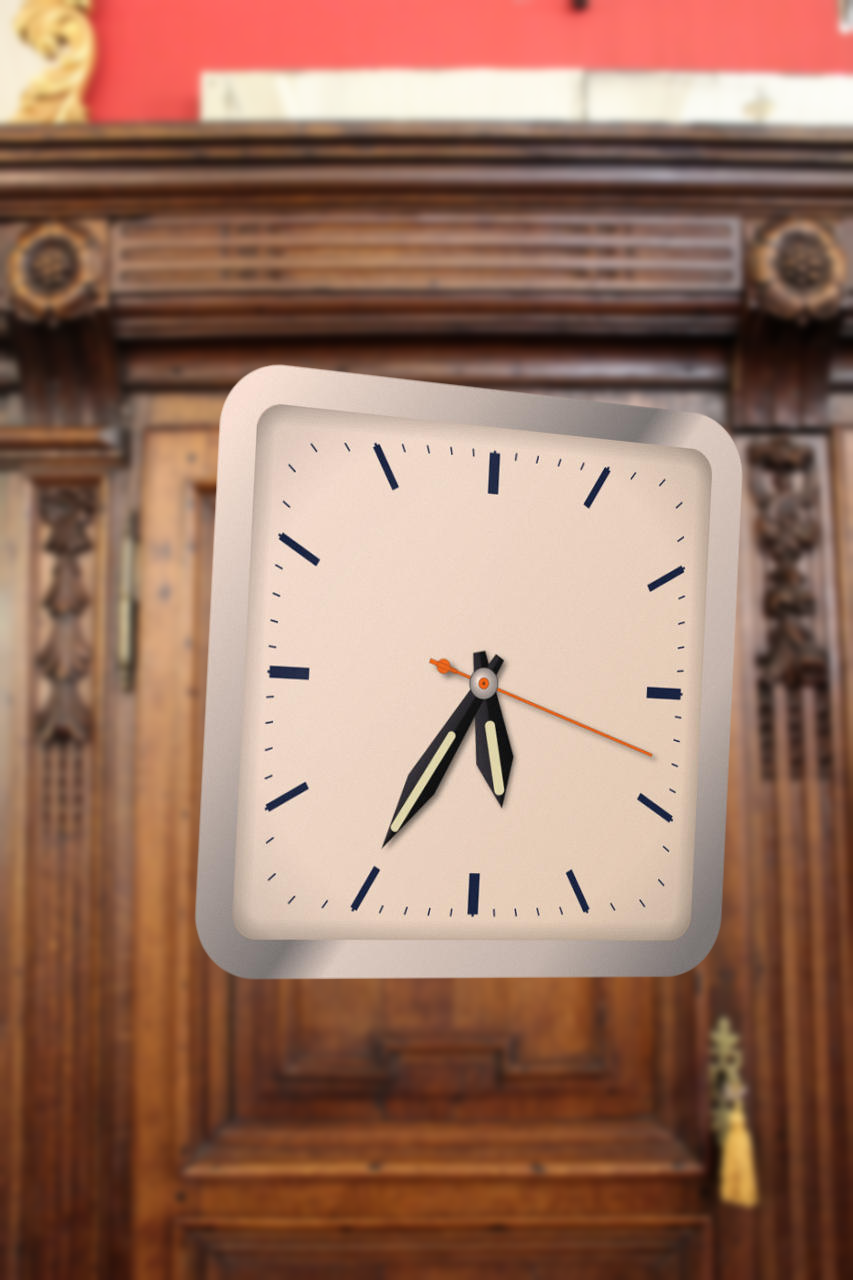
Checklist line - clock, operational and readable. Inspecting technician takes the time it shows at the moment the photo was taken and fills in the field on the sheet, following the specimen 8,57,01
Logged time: 5,35,18
